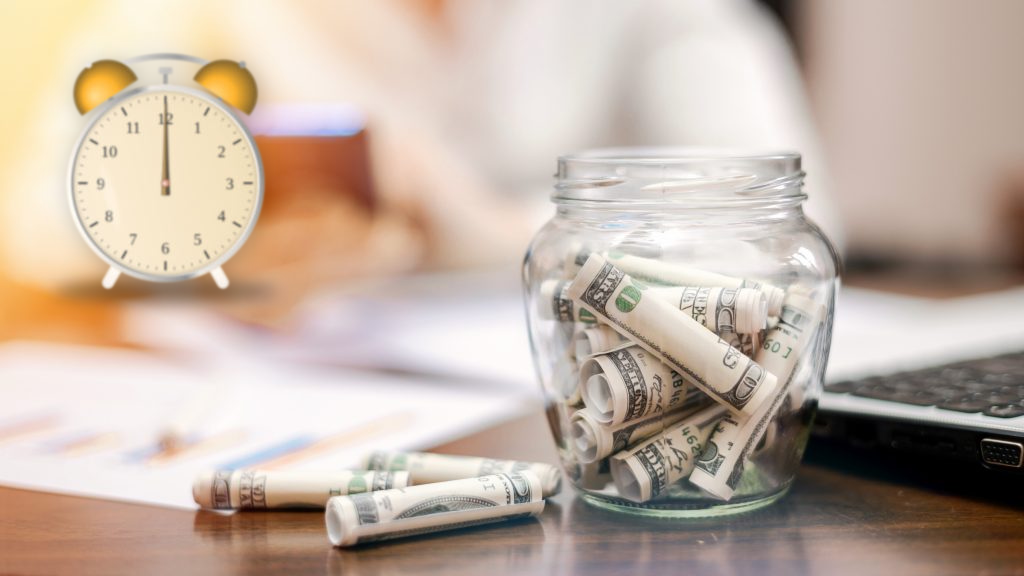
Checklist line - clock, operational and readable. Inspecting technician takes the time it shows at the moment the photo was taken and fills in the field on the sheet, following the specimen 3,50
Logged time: 12,00
